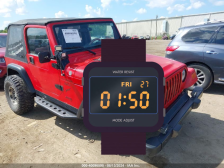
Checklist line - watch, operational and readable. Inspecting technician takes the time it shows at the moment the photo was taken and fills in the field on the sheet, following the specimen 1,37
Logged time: 1,50
